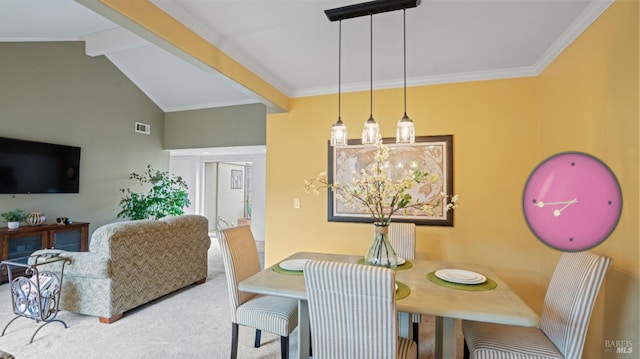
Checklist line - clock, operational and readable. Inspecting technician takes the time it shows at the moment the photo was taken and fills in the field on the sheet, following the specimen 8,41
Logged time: 7,44
